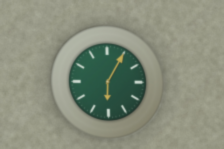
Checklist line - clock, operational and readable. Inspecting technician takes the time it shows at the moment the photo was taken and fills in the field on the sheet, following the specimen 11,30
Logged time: 6,05
